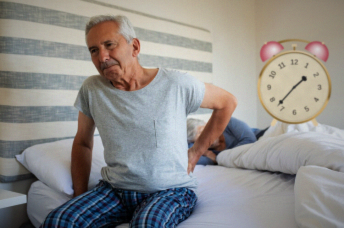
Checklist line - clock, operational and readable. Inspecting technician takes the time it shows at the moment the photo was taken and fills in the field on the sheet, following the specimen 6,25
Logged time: 1,37
